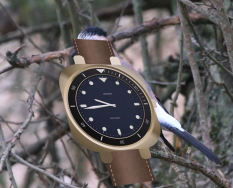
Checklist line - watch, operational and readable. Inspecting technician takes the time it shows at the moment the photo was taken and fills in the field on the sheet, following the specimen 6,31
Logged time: 9,44
